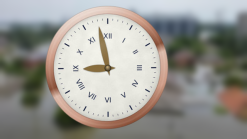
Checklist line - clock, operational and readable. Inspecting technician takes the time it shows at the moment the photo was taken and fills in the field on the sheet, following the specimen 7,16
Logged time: 8,58
